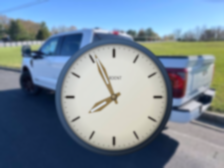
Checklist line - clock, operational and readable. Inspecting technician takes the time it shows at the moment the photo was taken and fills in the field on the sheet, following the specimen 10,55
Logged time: 7,56
